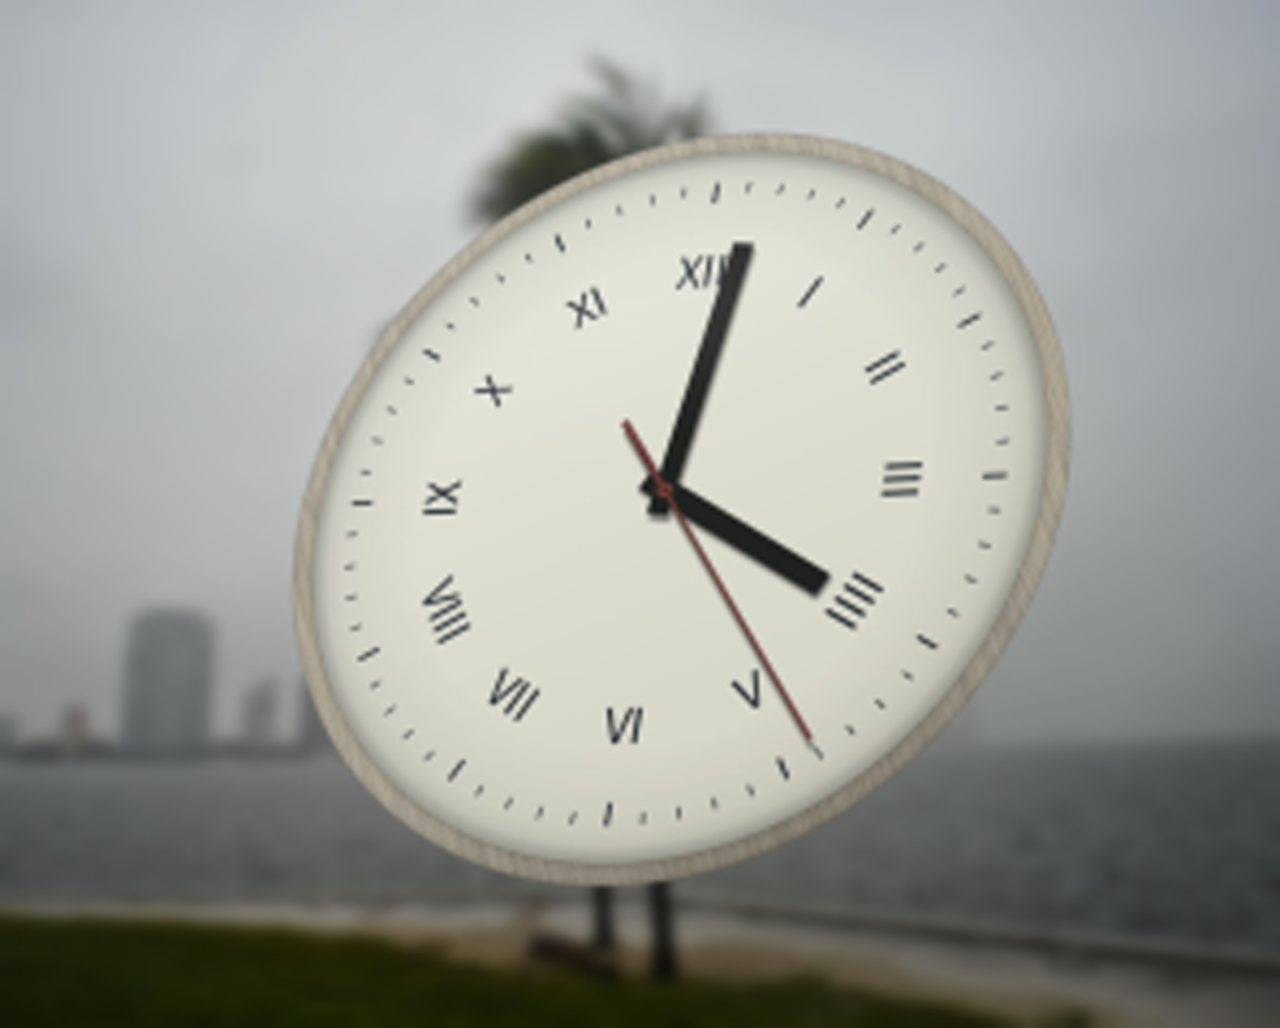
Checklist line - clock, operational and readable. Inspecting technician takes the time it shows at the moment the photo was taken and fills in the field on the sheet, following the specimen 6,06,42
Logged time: 4,01,24
